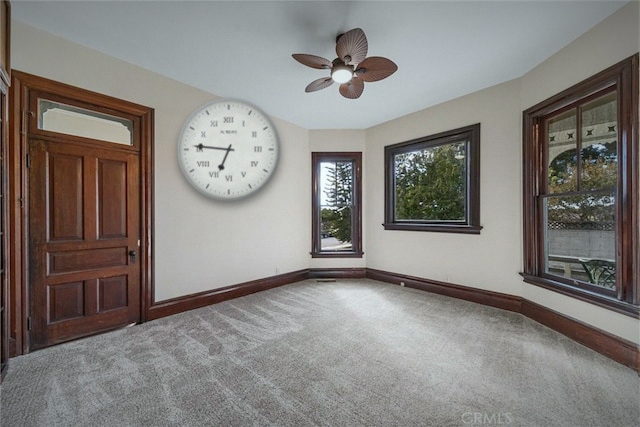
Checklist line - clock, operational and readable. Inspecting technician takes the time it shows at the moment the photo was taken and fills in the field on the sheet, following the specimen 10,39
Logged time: 6,46
